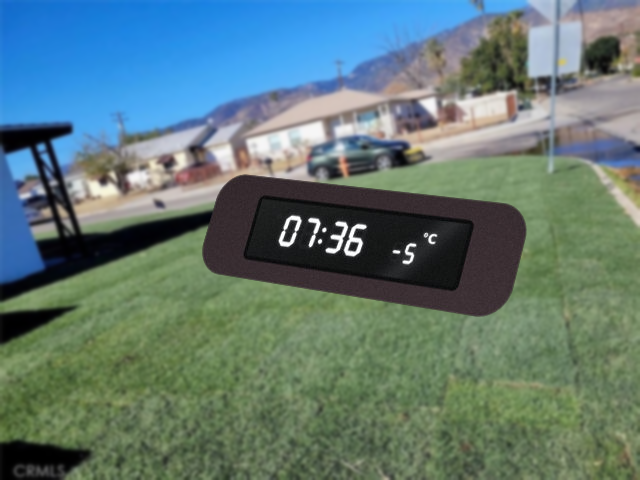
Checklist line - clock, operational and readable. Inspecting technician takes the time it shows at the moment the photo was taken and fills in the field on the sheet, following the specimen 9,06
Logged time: 7,36
